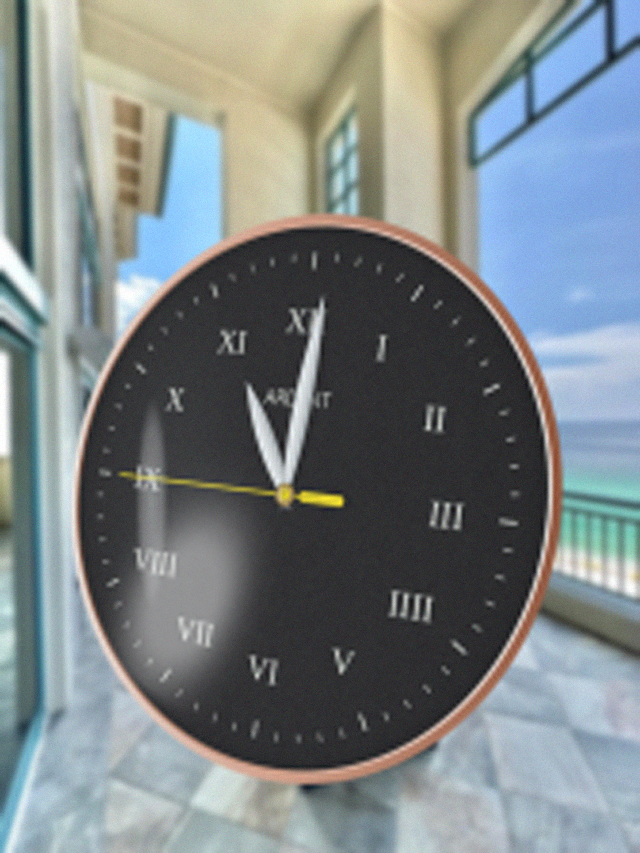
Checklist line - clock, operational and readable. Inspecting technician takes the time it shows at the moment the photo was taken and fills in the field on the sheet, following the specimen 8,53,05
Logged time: 11,00,45
